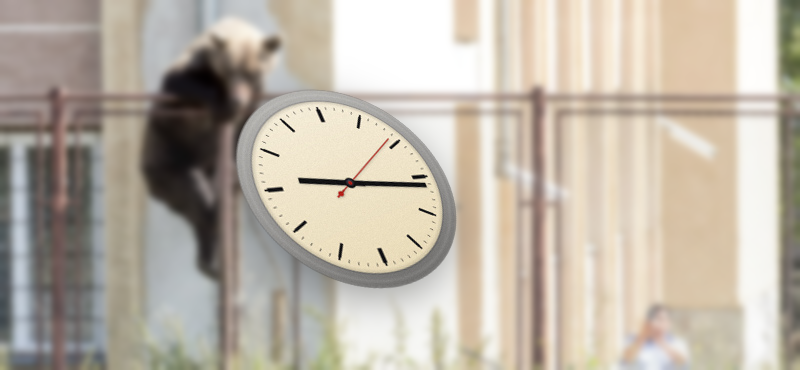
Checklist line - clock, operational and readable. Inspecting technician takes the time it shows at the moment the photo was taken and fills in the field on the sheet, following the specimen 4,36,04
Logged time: 9,16,09
